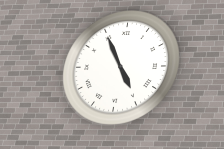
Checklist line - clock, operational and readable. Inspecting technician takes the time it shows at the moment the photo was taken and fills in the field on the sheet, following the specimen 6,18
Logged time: 4,55
